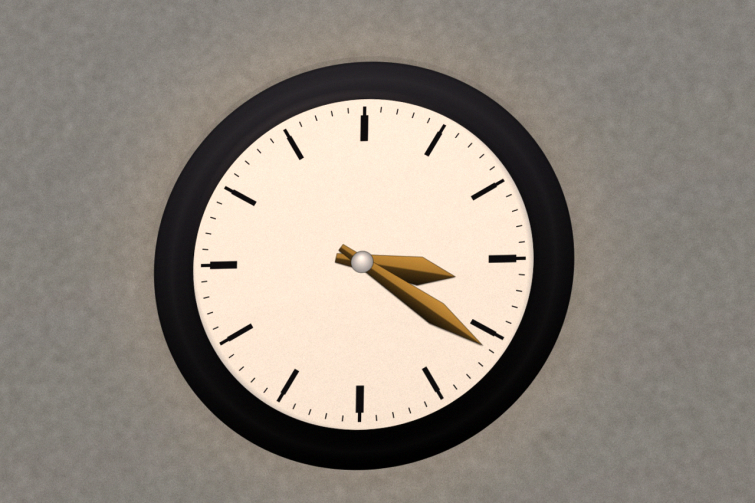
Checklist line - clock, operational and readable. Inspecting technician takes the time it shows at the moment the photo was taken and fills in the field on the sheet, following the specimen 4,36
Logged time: 3,21
